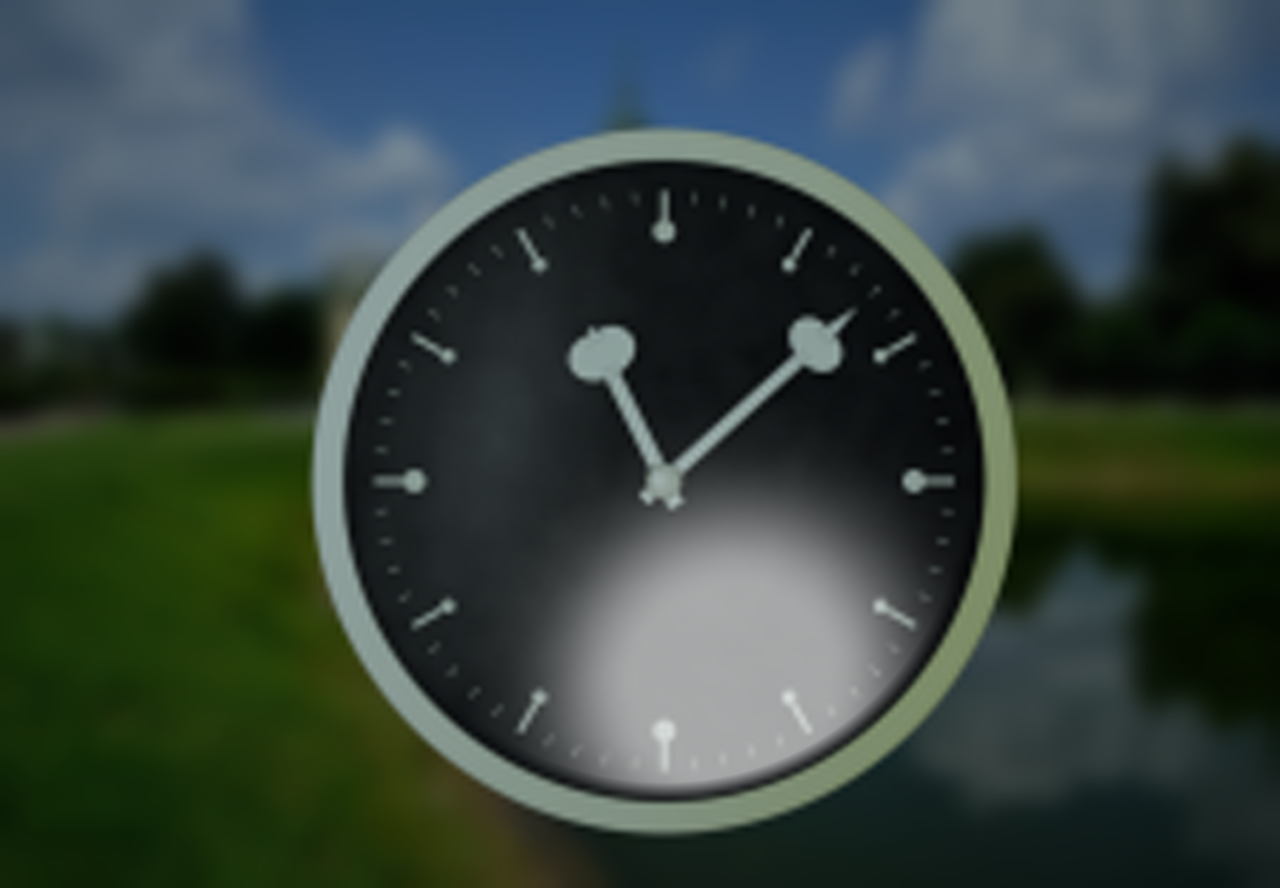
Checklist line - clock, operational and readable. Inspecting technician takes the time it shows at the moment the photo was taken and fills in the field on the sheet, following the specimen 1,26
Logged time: 11,08
